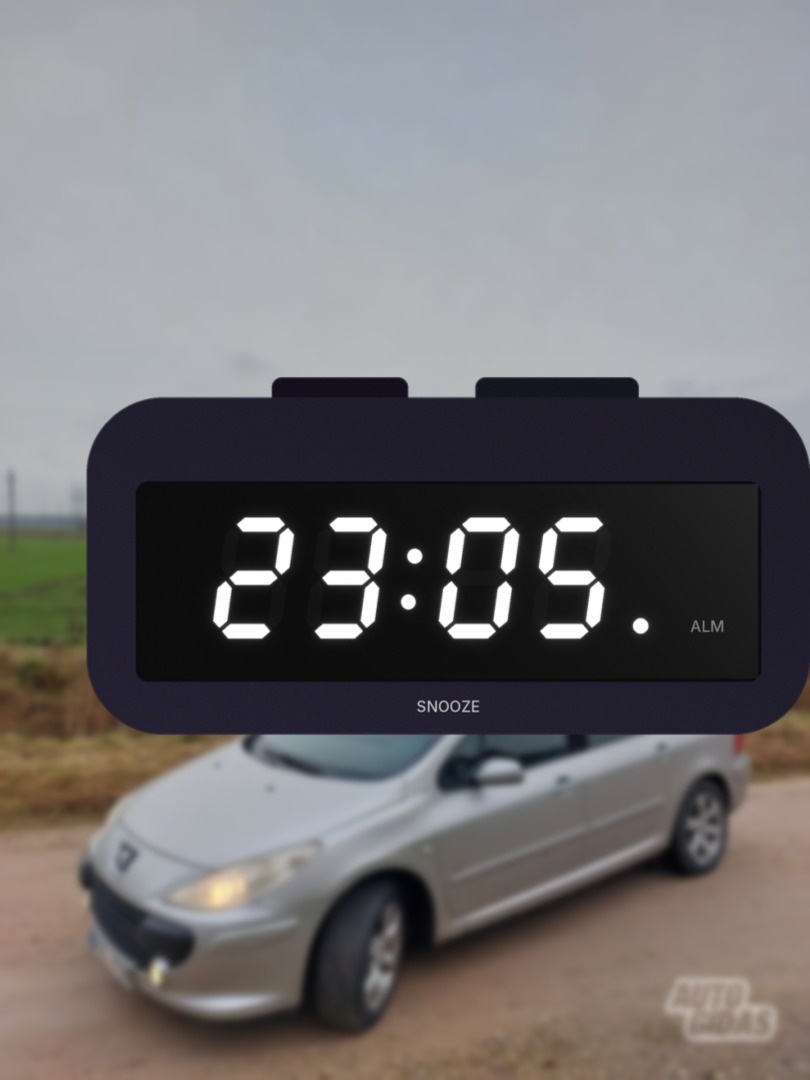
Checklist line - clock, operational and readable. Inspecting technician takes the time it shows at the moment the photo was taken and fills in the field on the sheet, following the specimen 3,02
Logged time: 23,05
